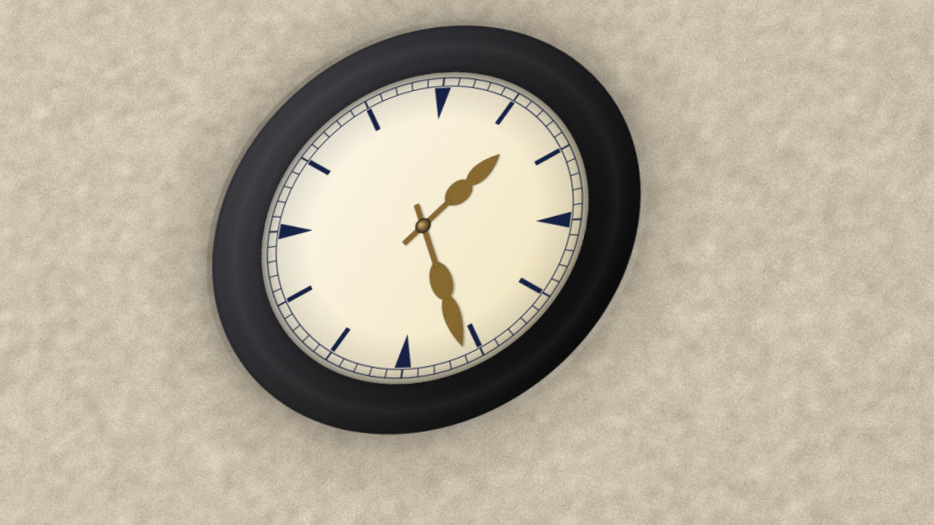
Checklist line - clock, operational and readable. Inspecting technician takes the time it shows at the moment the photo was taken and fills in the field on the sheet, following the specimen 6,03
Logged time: 1,26
